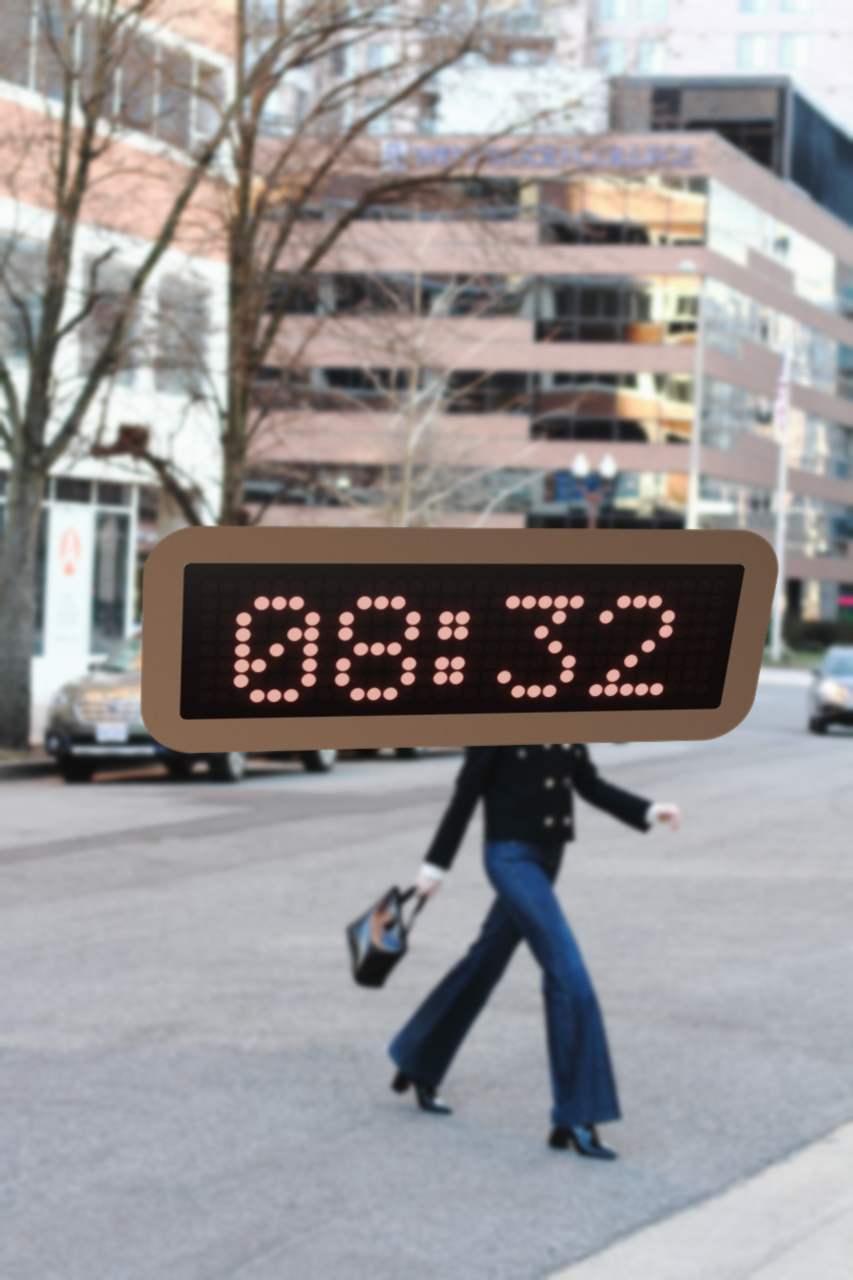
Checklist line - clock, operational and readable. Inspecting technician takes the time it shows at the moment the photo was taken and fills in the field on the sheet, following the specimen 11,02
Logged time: 8,32
